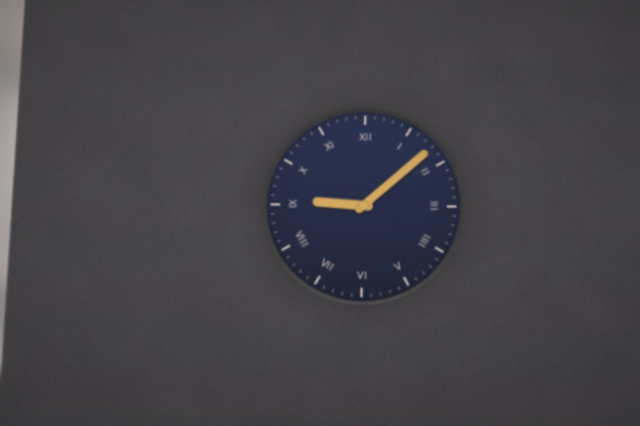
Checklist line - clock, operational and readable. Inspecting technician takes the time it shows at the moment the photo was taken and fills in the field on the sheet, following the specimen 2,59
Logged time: 9,08
